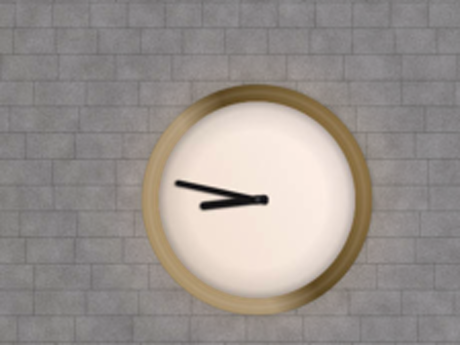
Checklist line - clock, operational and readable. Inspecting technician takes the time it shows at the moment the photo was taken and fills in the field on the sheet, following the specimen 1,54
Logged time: 8,47
